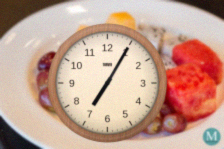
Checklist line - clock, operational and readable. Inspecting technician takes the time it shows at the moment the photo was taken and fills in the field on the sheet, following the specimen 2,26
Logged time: 7,05
